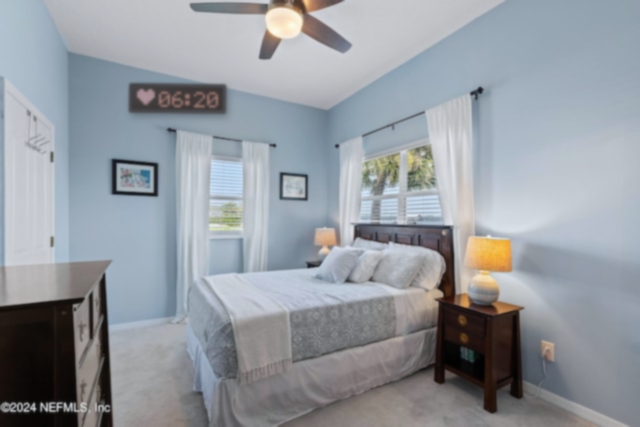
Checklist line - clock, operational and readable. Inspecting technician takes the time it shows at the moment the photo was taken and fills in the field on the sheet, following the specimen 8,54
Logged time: 6,20
